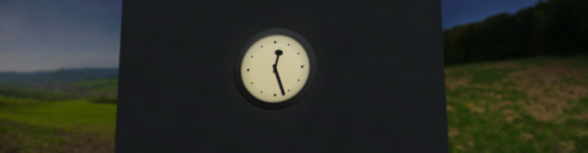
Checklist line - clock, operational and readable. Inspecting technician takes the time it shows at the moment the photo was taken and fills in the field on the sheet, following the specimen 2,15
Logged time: 12,27
